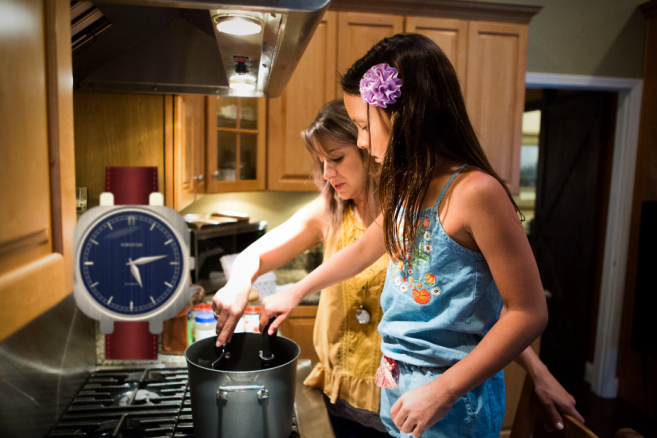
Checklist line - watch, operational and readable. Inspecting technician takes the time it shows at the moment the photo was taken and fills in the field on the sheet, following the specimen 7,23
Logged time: 5,13
